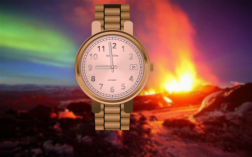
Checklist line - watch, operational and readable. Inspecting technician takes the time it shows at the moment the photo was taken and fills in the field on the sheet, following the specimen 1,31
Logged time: 8,59
